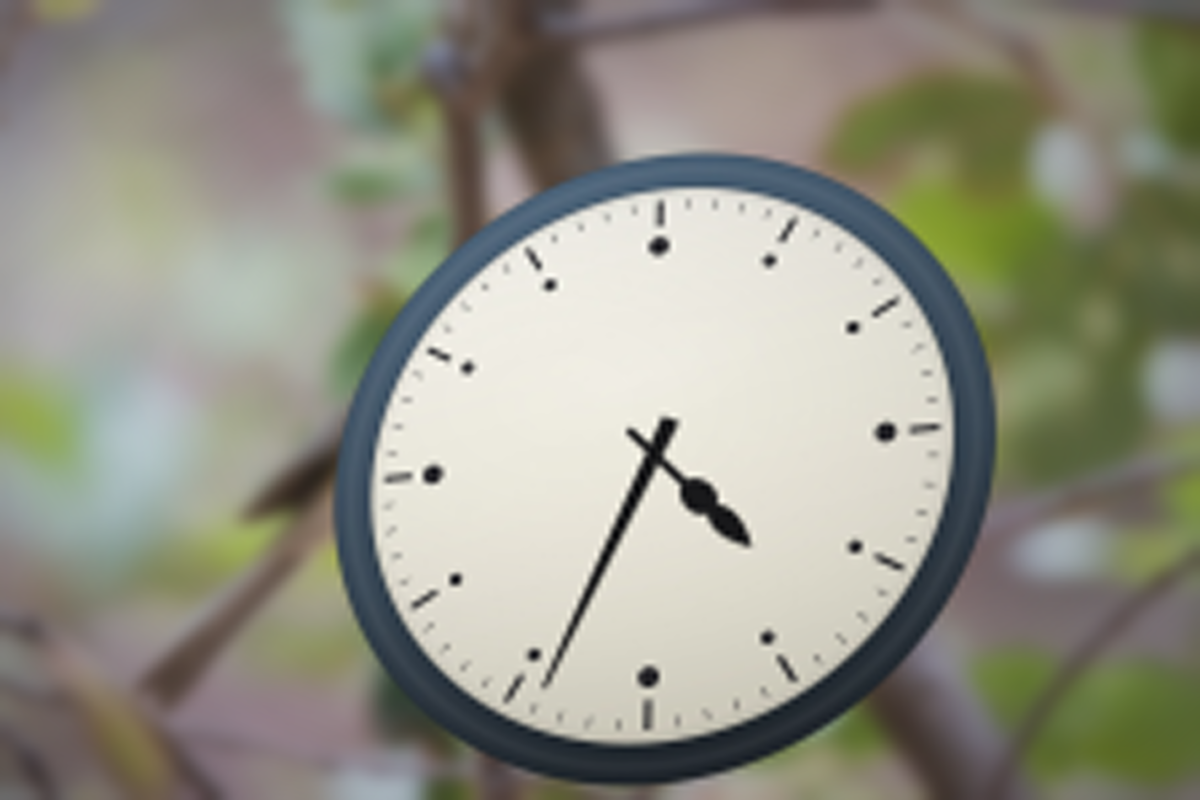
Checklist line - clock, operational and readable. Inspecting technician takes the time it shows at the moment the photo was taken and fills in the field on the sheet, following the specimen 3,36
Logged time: 4,34
